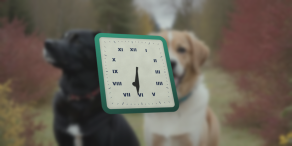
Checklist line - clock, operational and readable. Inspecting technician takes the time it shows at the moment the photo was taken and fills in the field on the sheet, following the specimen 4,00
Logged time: 6,31
